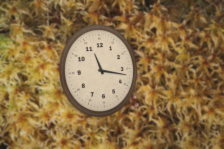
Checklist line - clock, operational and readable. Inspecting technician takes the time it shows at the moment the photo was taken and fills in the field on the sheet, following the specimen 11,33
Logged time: 11,17
